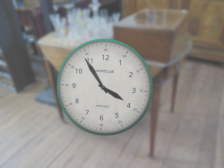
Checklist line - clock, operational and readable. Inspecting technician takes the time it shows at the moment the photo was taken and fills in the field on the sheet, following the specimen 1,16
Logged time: 3,54
